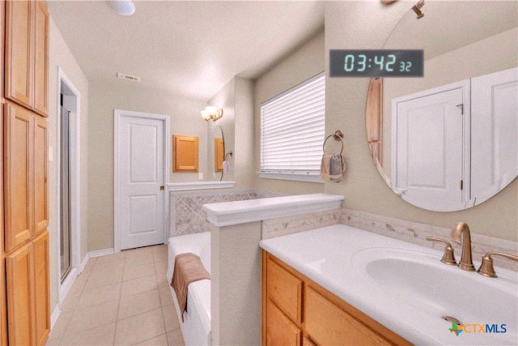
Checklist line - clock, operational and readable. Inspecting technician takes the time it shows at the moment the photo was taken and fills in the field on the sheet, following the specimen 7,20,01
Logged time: 3,42,32
